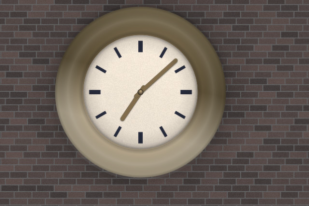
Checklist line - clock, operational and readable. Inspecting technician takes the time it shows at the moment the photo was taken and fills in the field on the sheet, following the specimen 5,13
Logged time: 7,08
